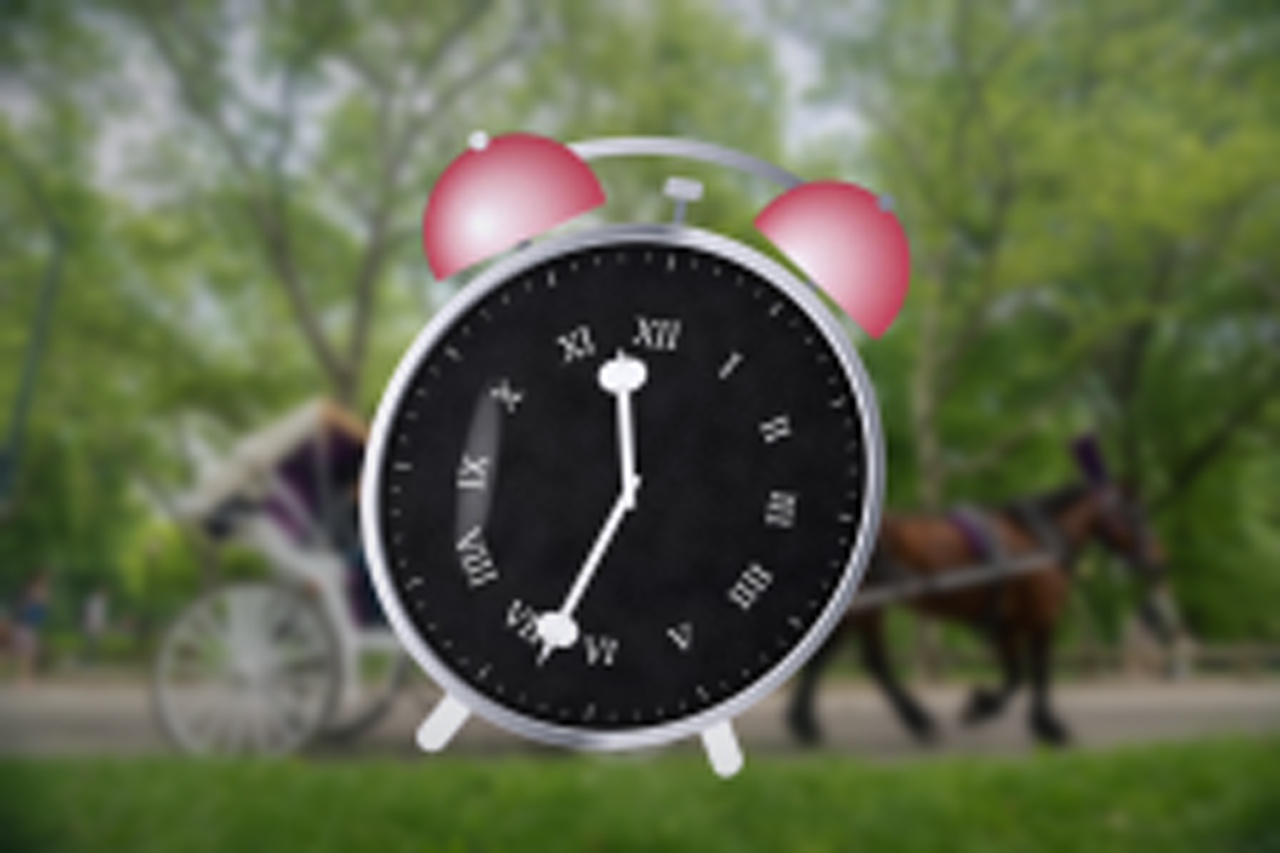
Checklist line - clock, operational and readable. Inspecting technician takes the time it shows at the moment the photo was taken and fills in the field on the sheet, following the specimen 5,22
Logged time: 11,33
